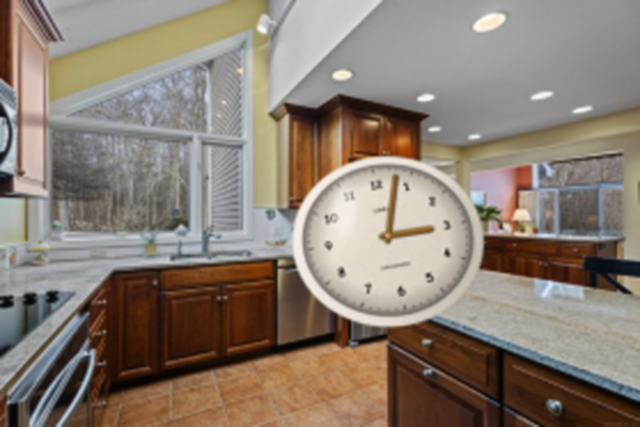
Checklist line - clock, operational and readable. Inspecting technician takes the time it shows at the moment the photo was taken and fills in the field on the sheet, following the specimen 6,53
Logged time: 3,03
